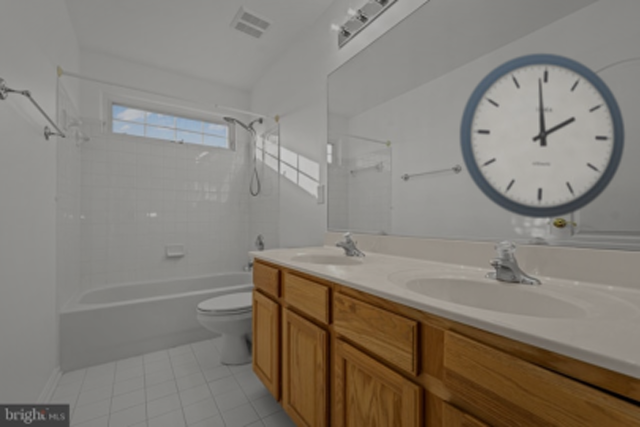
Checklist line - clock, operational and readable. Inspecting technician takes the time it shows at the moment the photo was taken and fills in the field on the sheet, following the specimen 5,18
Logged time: 1,59
